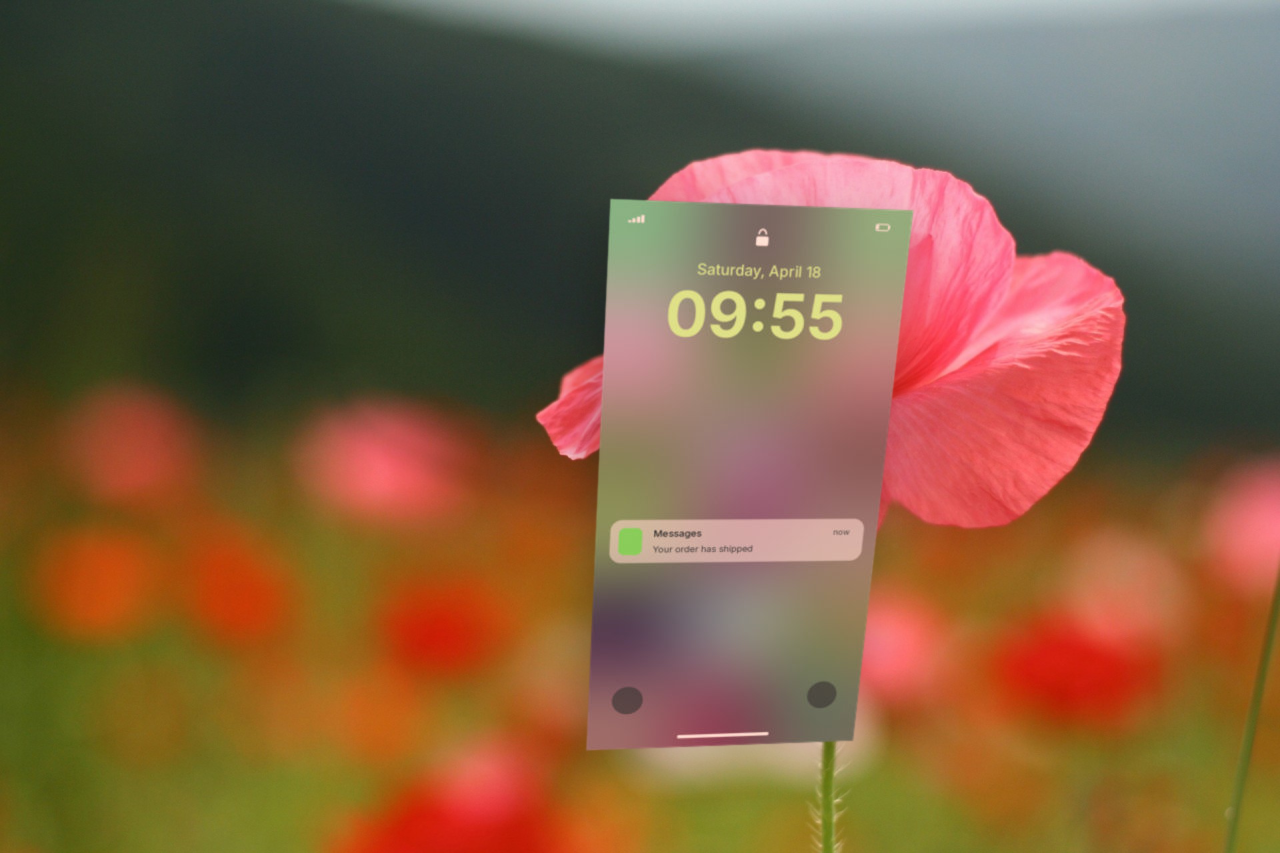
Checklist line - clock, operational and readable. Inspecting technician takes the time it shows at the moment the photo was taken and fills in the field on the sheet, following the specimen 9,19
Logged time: 9,55
